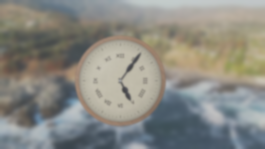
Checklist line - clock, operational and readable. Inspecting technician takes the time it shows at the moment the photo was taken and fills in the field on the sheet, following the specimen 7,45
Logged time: 5,06
